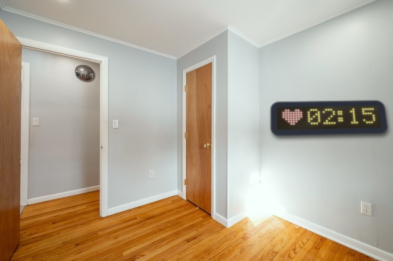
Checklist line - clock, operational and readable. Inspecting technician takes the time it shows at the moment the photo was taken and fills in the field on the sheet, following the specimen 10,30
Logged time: 2,15
